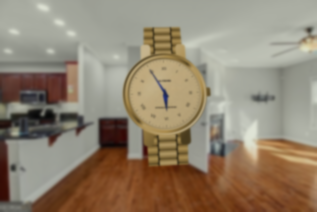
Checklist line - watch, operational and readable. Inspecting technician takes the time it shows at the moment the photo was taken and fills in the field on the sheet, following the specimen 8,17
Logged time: 5,55
